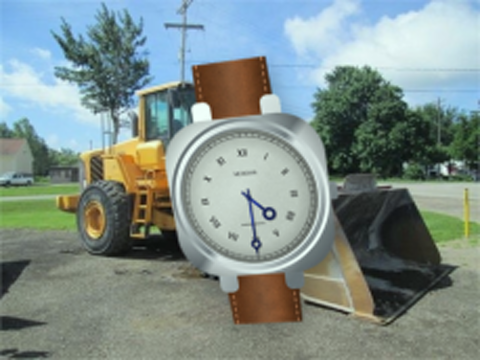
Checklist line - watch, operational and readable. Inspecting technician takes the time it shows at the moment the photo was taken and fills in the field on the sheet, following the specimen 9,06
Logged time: 4,30
